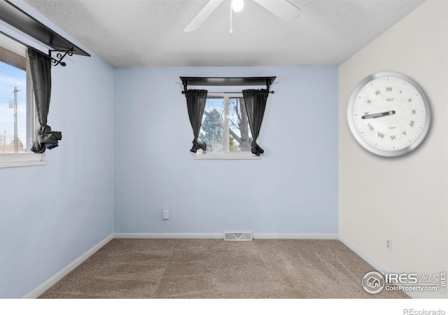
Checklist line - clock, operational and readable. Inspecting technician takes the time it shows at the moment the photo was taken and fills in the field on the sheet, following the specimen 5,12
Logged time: 8,44
